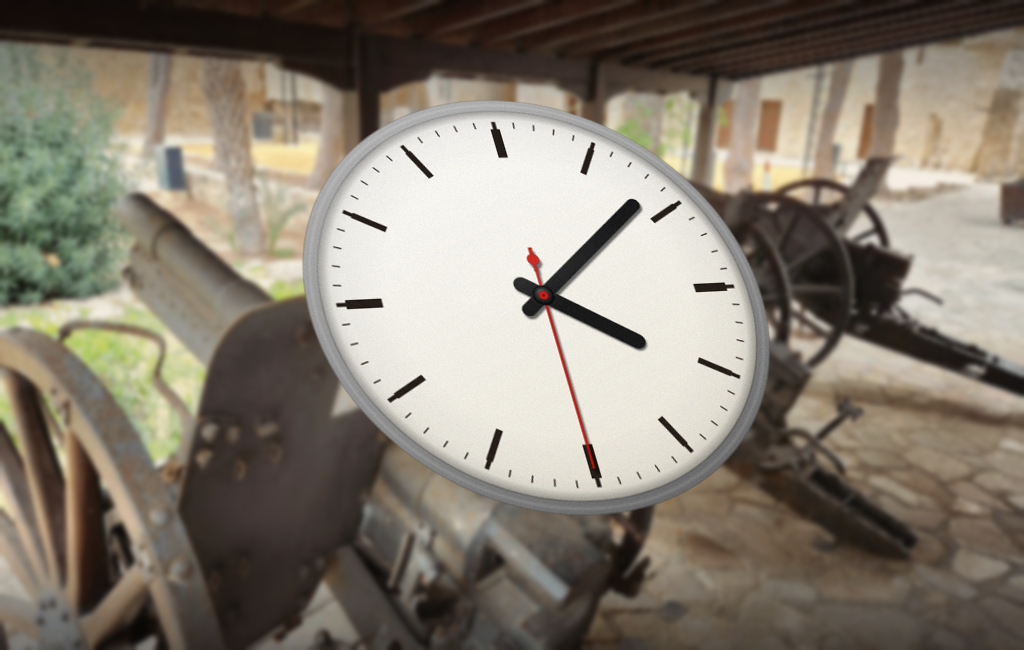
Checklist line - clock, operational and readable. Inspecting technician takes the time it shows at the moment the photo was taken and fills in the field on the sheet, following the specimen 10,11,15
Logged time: 4,08,30
